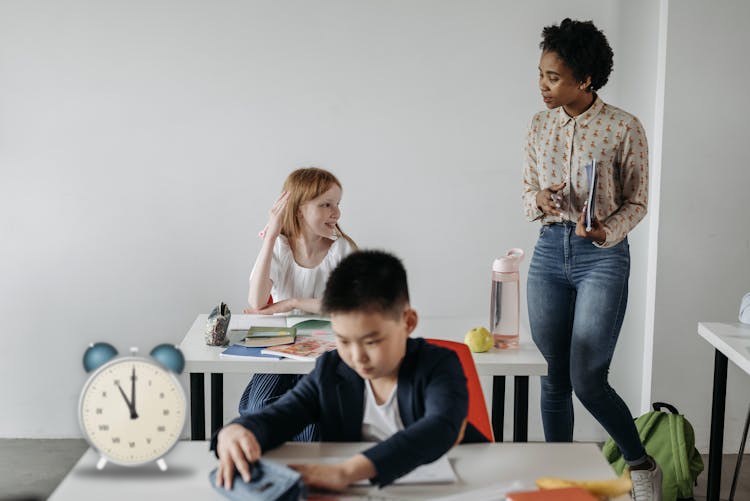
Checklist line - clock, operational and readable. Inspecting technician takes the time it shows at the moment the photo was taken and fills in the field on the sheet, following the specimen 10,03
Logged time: 11,00
